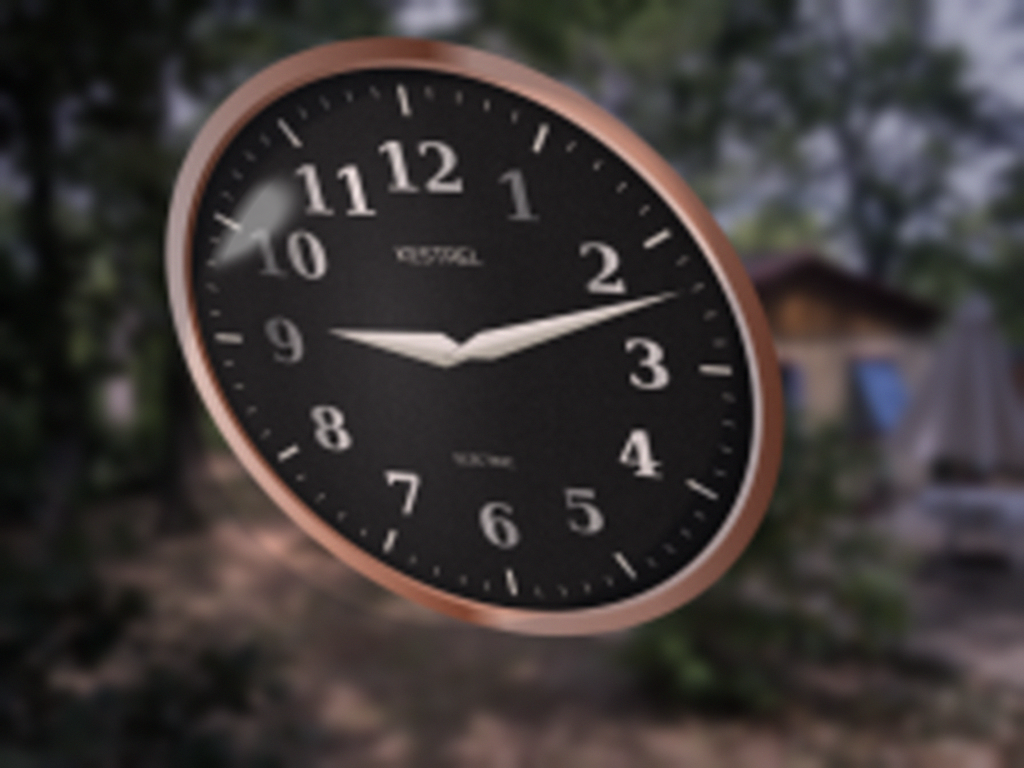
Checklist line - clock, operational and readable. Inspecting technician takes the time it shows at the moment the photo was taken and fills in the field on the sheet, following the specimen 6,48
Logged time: 9,12
